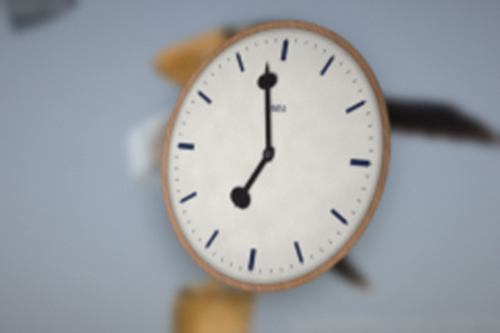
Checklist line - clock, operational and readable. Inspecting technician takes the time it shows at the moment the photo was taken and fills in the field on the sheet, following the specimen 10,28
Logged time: 6,58
